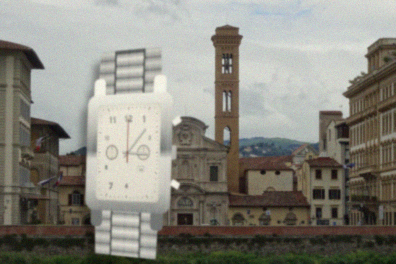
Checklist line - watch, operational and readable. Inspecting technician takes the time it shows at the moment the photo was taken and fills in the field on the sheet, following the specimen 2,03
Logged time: 3,07
